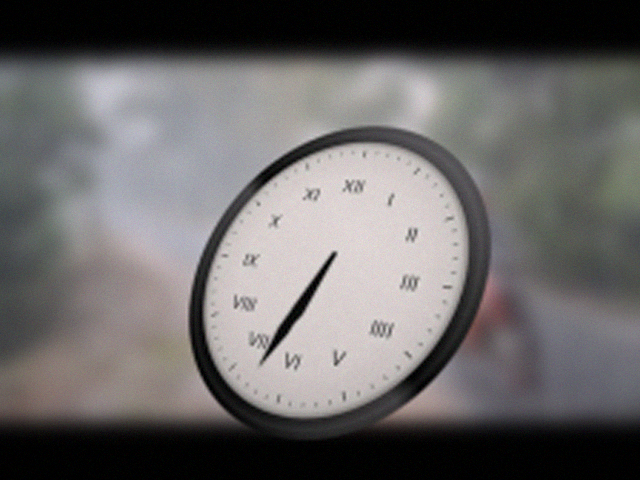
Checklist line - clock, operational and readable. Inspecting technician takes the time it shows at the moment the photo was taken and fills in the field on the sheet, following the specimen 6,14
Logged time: 6,33
